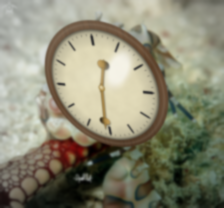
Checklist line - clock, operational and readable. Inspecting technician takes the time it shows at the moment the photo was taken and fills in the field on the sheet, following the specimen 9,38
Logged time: 12,31
